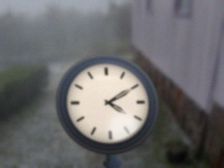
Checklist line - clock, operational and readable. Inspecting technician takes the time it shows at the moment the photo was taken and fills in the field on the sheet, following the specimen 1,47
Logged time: 4,10
